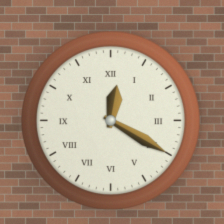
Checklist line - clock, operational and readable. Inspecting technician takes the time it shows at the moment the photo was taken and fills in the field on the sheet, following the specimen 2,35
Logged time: 12,20
